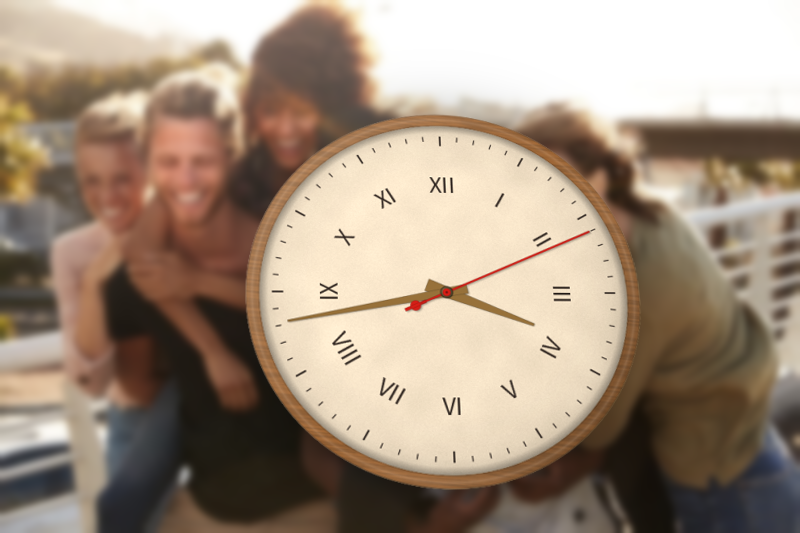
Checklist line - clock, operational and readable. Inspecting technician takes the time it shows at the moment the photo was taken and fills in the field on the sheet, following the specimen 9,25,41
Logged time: 3,43,11
